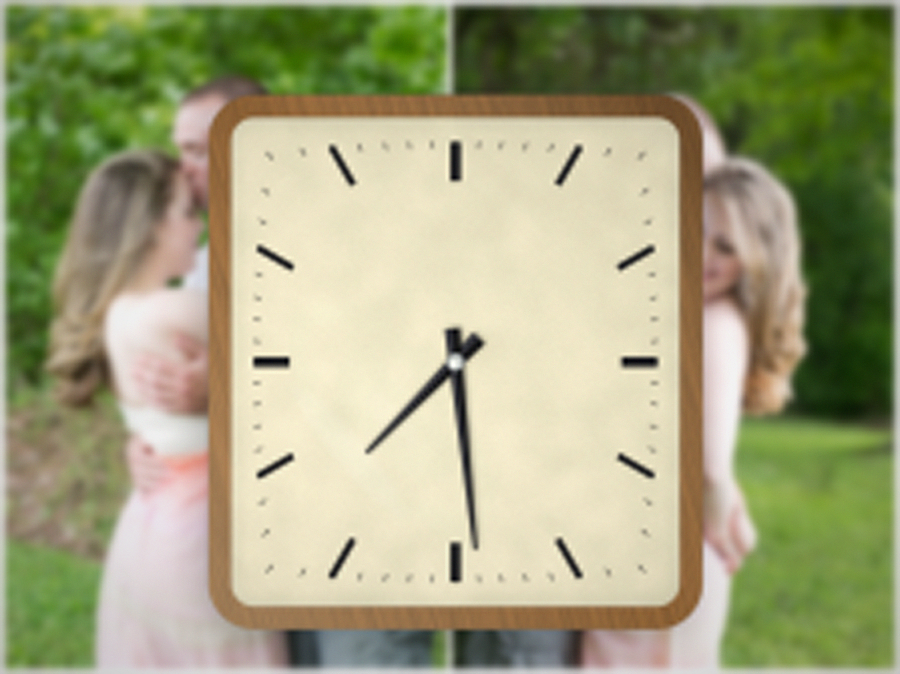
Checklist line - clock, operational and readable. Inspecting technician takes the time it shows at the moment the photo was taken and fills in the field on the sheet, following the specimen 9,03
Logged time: 7,29
